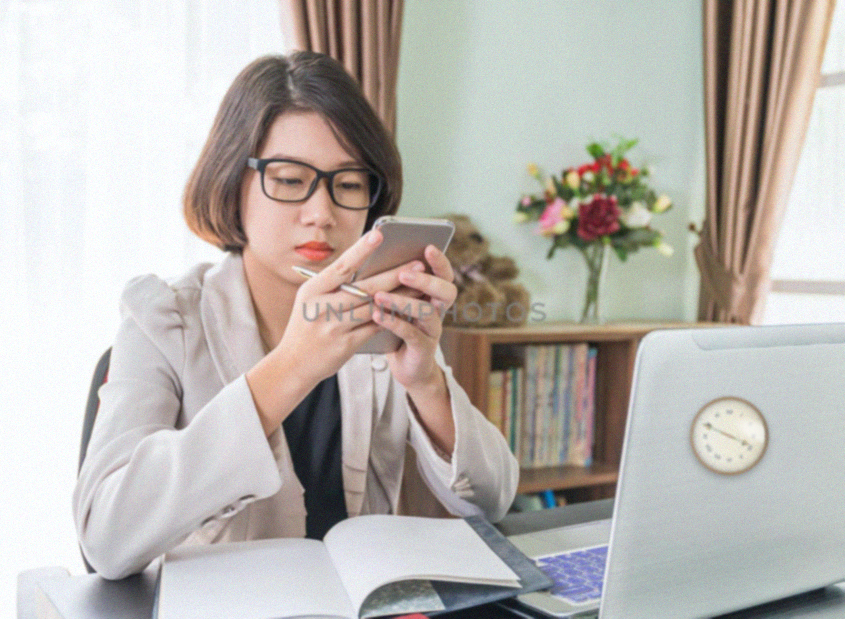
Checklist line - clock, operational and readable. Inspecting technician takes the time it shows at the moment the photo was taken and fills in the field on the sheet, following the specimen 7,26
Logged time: 3,49
